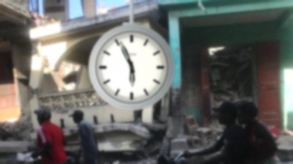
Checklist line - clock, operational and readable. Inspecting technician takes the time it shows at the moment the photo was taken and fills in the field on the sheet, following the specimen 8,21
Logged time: 5,56
